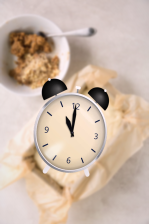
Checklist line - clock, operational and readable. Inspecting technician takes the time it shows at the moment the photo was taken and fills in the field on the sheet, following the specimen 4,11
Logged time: 11,00
